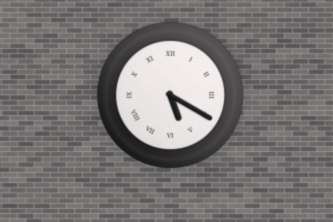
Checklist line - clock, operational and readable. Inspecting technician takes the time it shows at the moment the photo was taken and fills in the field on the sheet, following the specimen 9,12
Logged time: 5,20
